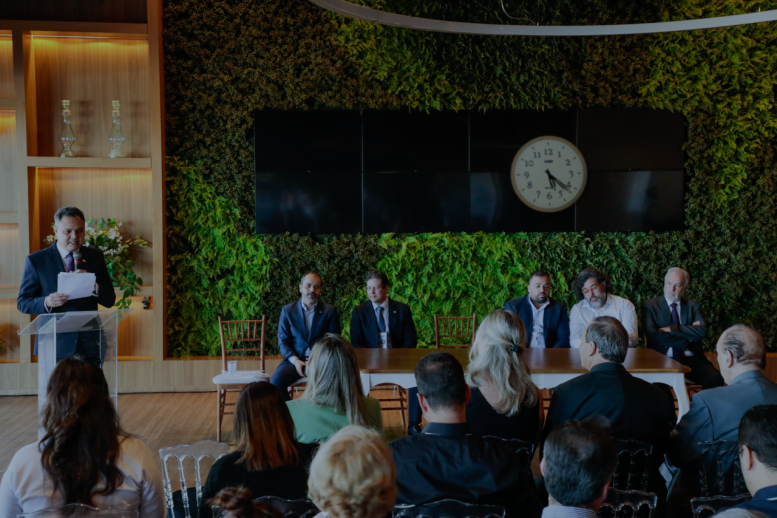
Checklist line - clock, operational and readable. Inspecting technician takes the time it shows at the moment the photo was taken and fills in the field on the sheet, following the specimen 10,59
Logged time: 5,22
